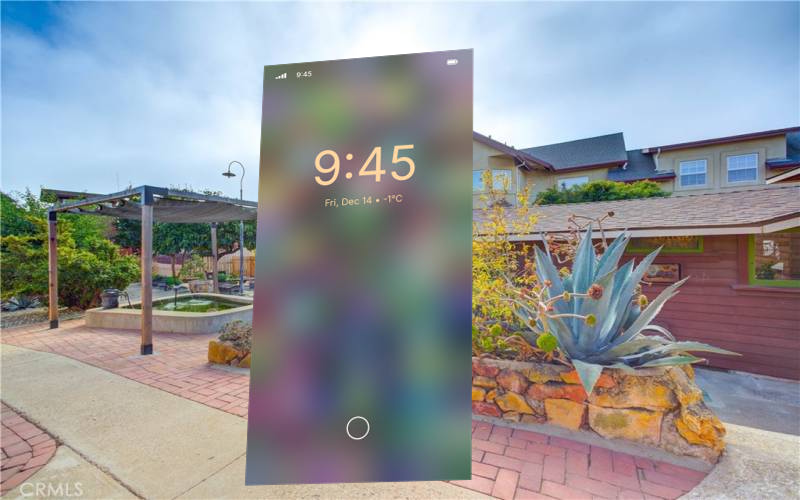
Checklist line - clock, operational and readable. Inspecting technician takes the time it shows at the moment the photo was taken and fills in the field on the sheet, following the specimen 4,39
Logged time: 9,45
